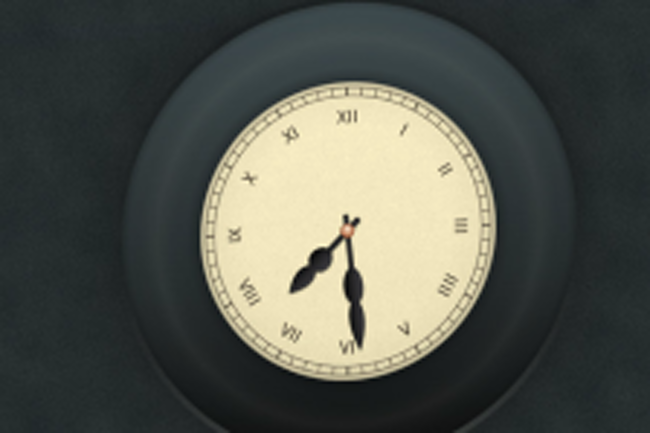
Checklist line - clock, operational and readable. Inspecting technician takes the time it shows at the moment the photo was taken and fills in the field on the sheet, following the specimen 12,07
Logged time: 7,29
